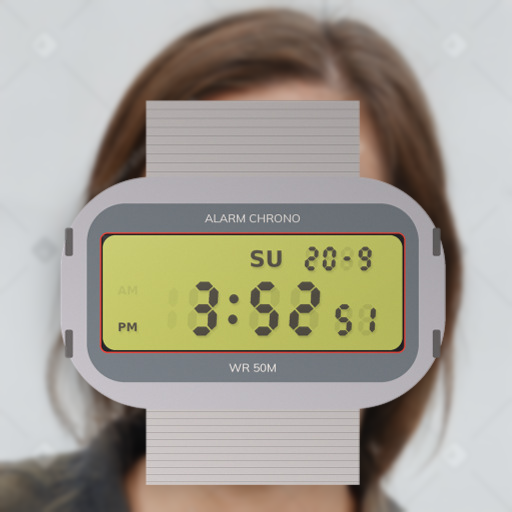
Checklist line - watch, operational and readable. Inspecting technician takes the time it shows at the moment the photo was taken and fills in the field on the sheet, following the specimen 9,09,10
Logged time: 3,52,51
